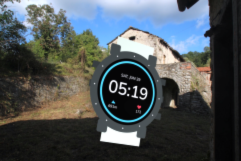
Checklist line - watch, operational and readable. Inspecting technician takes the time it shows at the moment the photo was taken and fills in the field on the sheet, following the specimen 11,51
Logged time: 5,19
